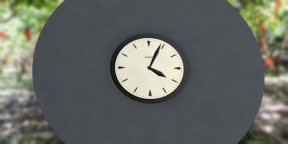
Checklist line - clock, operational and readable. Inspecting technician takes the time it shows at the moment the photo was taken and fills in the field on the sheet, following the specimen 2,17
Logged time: 4,04
